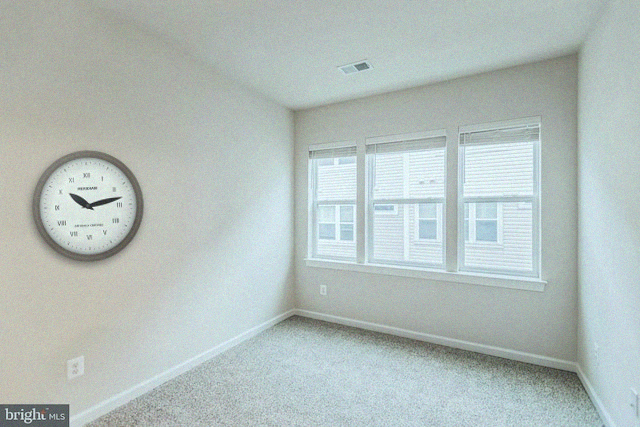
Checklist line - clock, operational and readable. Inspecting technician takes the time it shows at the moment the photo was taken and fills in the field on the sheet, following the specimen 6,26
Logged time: 10,13
